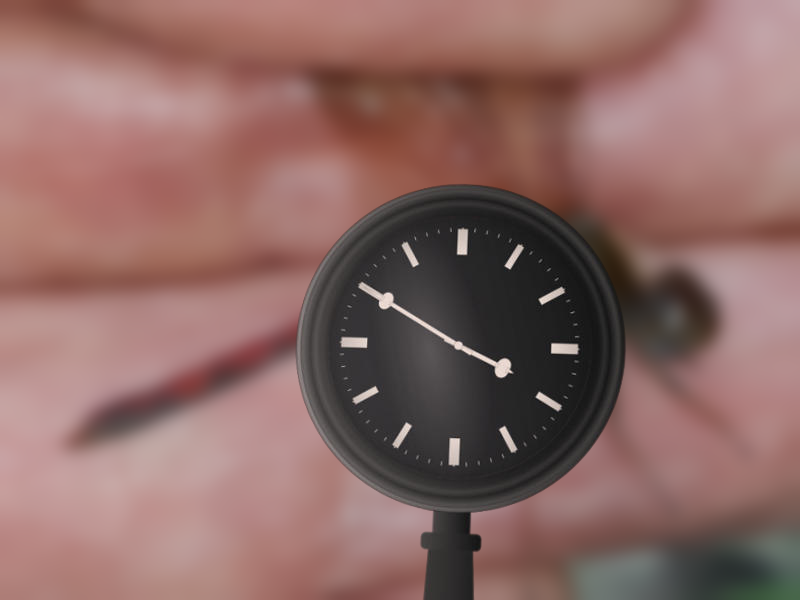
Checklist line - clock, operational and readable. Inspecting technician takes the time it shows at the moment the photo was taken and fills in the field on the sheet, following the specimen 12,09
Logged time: 3,50
